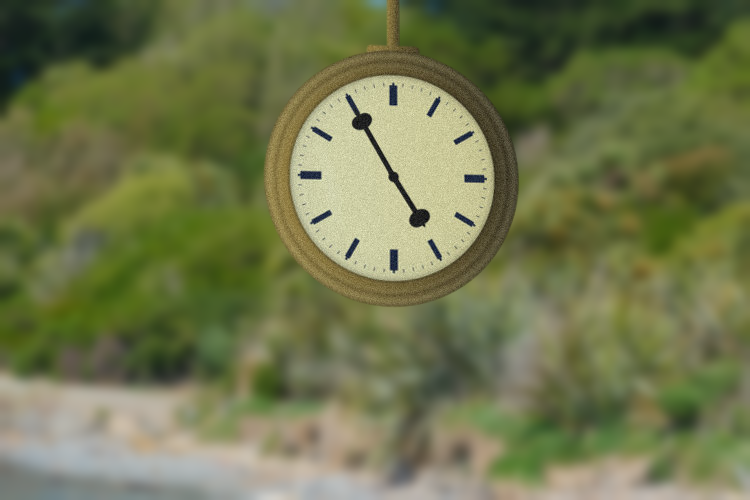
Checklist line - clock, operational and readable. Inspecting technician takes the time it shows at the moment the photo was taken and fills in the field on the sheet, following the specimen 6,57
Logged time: 4,55
